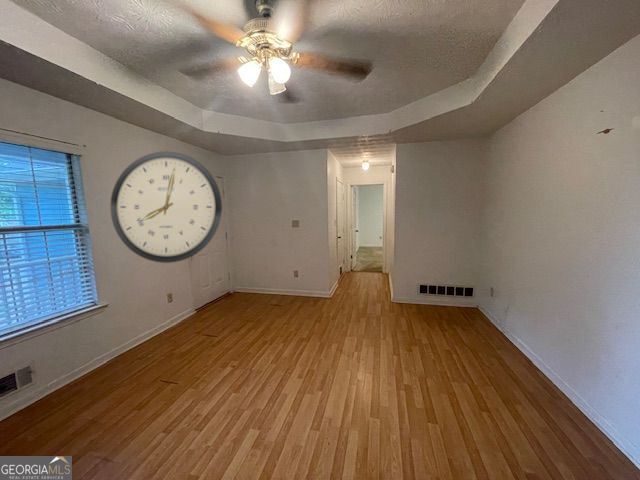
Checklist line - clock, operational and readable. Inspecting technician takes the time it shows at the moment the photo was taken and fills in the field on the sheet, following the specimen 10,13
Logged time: 8,02
